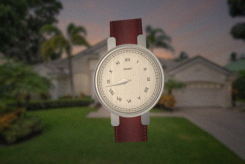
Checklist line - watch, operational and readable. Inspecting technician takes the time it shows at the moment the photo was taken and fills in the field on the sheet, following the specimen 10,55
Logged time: 8,43
